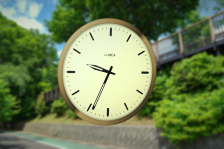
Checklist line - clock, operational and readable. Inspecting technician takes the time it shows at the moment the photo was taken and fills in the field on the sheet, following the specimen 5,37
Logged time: 9,34
